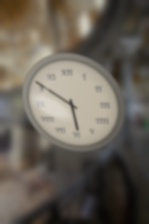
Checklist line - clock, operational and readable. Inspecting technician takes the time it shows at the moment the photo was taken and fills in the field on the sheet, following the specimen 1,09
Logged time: 5,51
